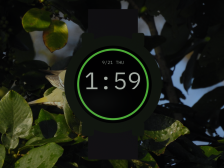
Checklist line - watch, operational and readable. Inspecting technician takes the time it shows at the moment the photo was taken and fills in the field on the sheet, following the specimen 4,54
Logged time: 1,59
